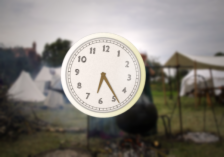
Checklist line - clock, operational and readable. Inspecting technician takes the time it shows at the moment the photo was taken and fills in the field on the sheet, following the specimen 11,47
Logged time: 6,24
